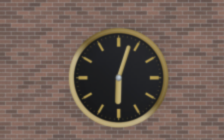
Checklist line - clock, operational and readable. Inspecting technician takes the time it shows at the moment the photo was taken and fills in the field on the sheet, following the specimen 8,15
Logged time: 6,03
